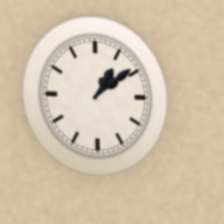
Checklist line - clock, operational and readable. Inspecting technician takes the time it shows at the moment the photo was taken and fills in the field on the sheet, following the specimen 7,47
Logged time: 1,09
